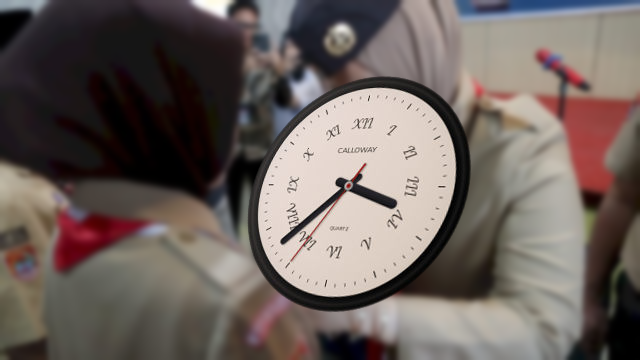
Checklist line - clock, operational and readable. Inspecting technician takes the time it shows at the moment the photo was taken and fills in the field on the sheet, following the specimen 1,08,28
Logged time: 3,37,35
